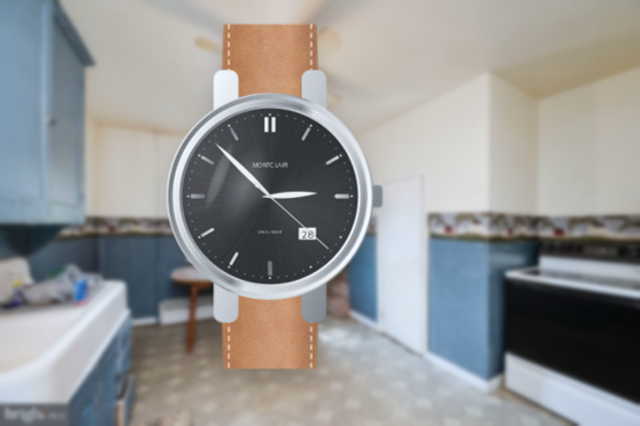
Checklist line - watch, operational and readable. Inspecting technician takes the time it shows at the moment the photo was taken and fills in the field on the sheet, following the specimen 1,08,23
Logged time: 2,52,22
